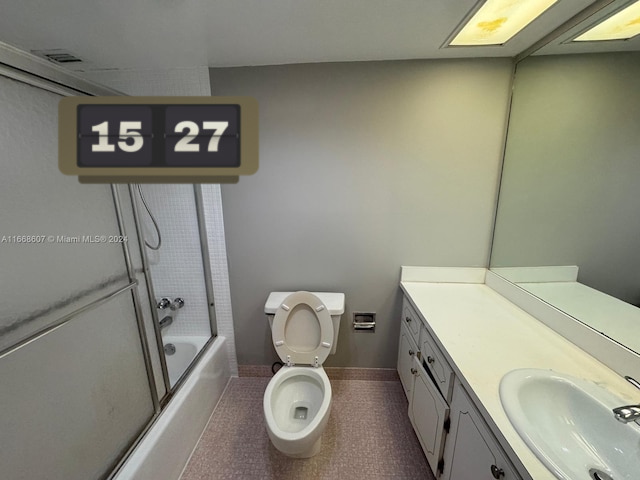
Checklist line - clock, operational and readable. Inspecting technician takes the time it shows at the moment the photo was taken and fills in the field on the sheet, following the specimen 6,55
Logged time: 15,27
